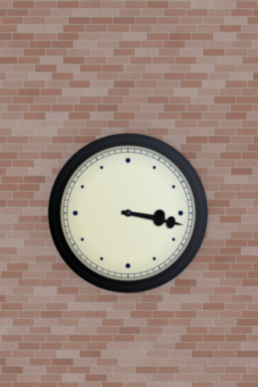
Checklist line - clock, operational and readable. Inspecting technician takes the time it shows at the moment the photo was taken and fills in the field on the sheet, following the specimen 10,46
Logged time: 3,17
